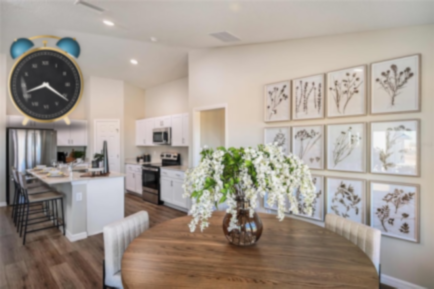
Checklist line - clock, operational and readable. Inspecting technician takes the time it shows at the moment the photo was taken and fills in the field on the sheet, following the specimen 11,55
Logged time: 8,21
